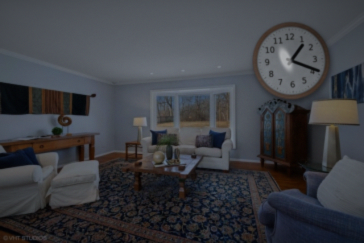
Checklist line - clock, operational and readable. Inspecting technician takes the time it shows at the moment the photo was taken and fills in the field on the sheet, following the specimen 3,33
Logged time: 1,19
